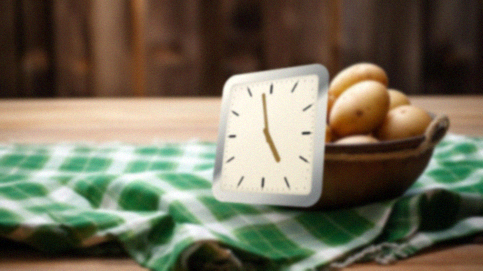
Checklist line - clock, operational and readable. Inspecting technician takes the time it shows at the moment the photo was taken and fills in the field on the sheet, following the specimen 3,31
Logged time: 4,58
